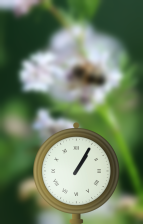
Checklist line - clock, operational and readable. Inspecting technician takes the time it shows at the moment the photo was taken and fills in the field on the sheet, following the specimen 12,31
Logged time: 1,05
